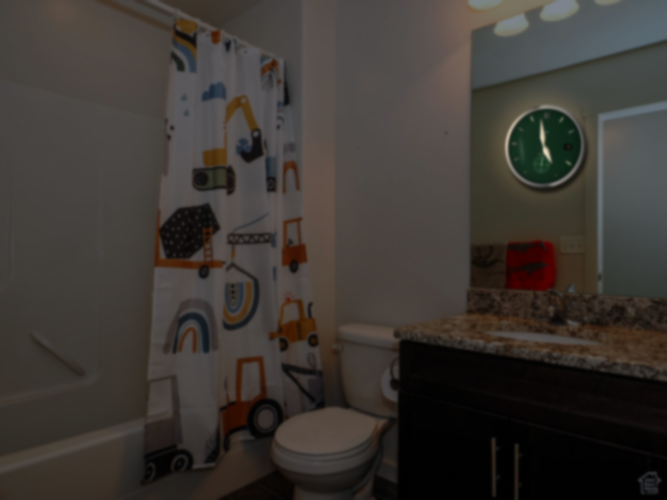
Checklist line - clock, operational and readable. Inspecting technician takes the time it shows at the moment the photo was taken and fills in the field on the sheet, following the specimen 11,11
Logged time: 4,58
